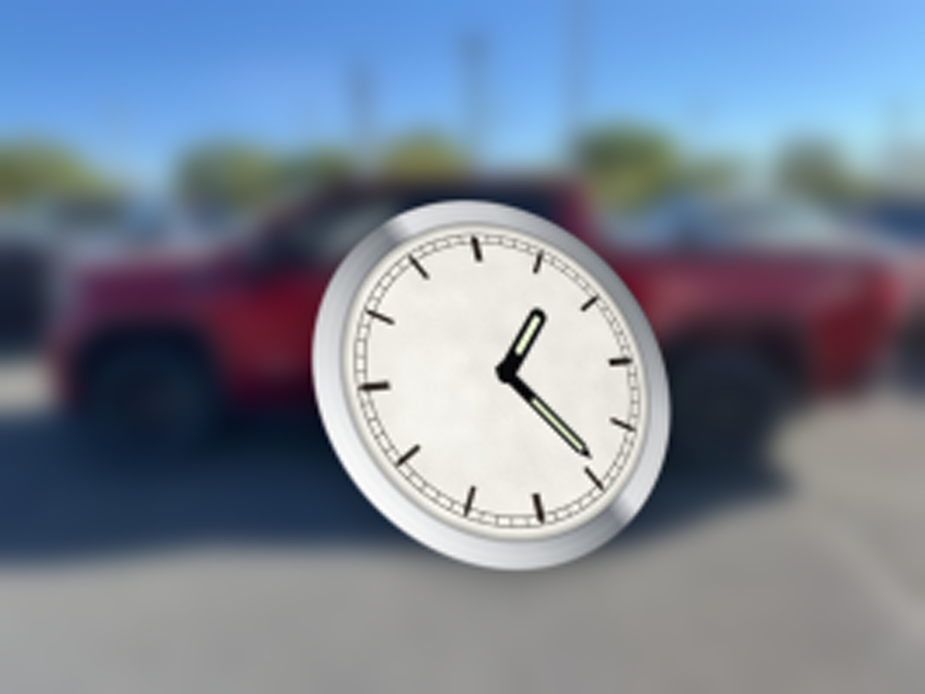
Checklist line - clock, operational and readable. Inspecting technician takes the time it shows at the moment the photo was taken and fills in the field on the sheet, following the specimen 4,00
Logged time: 1,24
